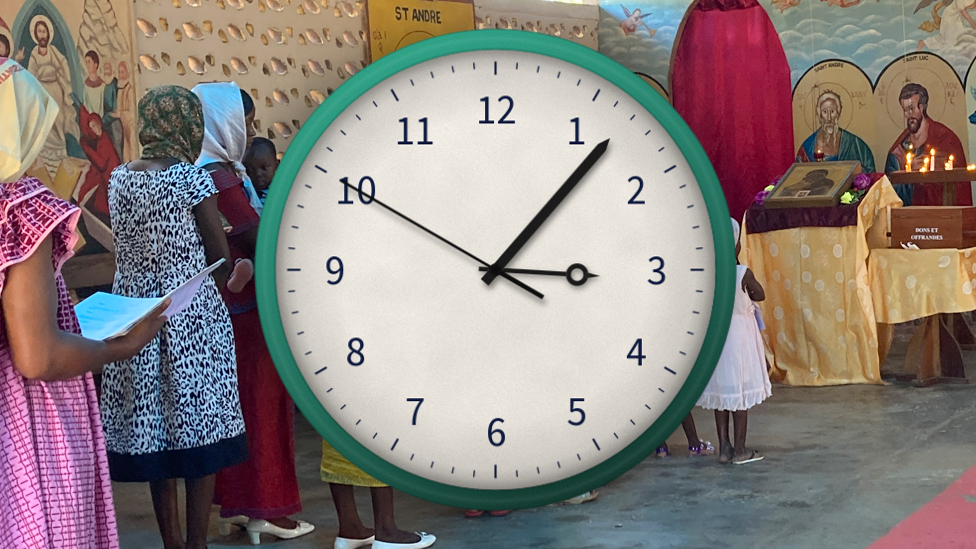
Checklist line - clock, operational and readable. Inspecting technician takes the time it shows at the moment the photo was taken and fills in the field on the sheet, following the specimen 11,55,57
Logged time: 3,06,50
